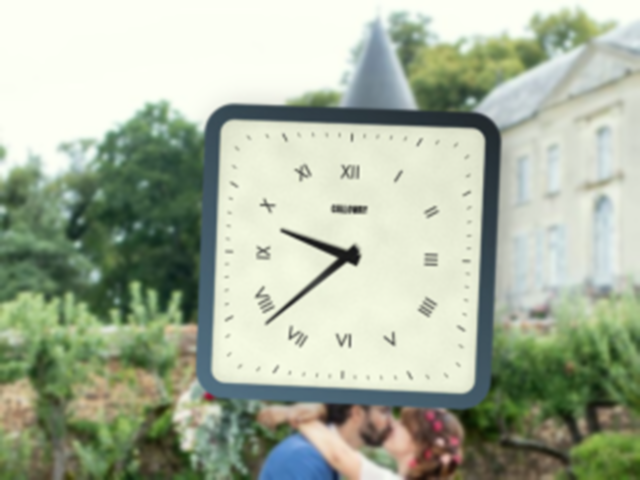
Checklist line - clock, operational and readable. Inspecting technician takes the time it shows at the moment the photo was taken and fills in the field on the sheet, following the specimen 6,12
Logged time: 9,38
